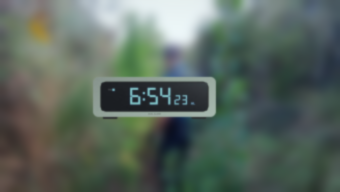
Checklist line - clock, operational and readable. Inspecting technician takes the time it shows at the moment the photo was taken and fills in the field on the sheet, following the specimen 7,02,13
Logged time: 6,54,23
